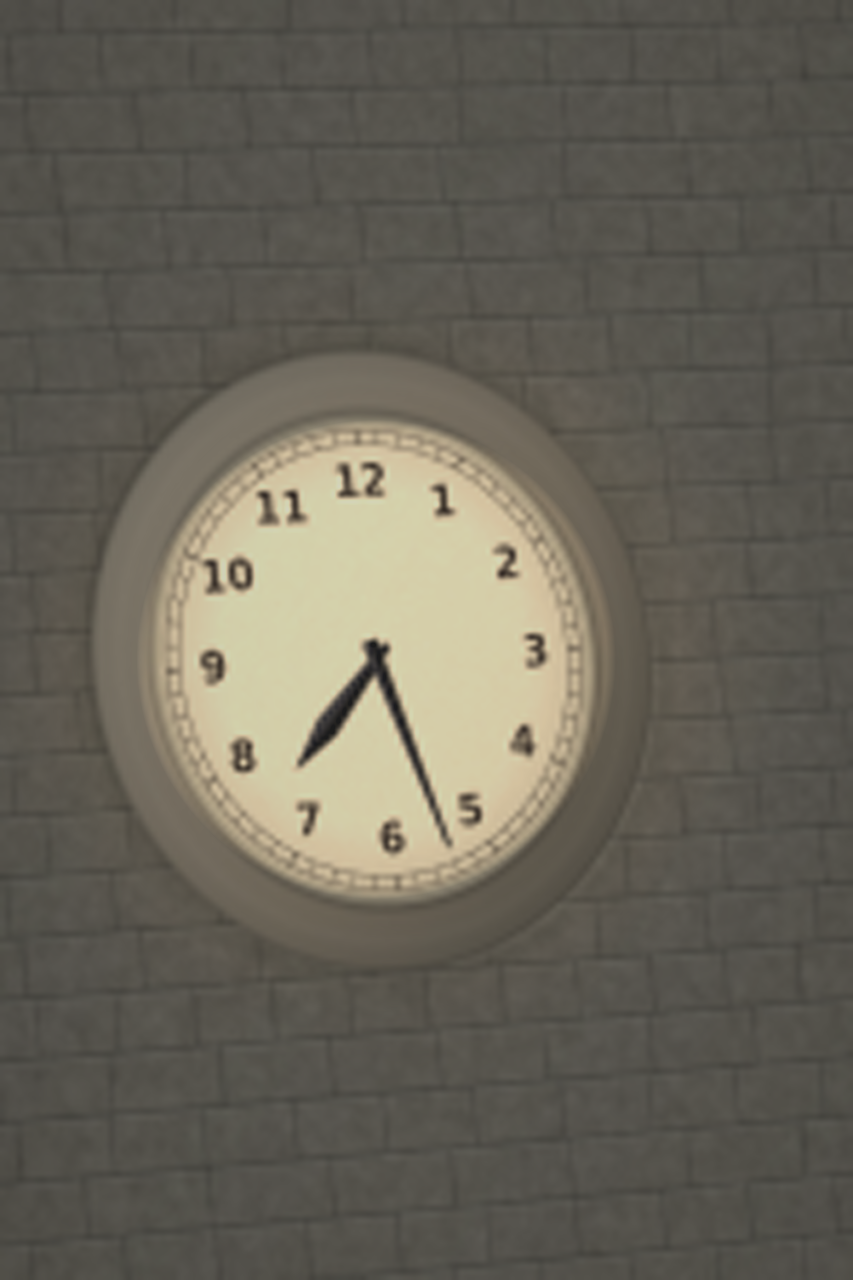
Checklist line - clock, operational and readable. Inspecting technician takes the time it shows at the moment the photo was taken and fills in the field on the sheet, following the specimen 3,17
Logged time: 7,27
